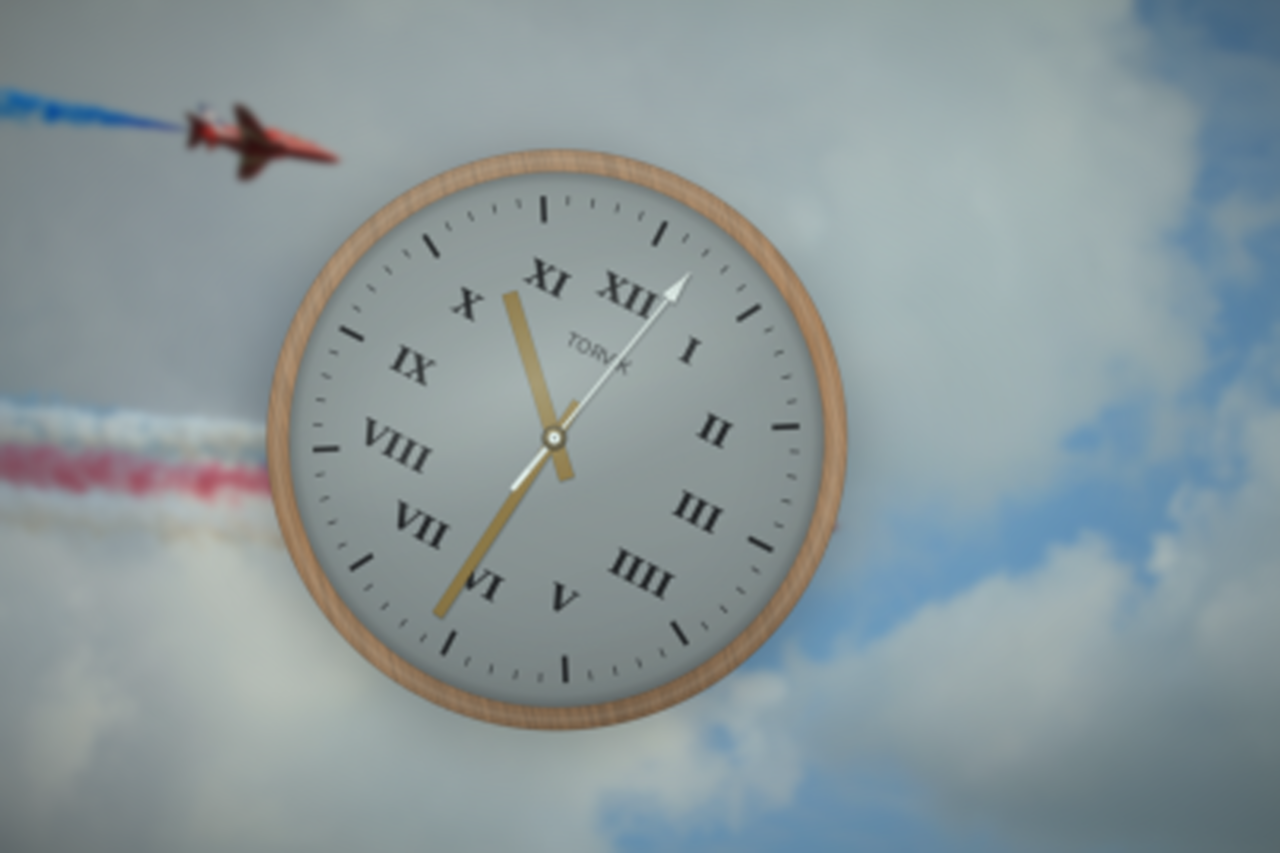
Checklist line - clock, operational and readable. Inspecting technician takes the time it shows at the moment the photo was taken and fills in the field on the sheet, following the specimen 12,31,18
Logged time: 10,31,02
